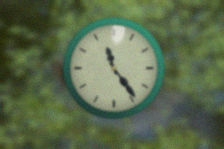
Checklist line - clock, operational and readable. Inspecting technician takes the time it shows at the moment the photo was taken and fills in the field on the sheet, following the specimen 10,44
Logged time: 11,24
